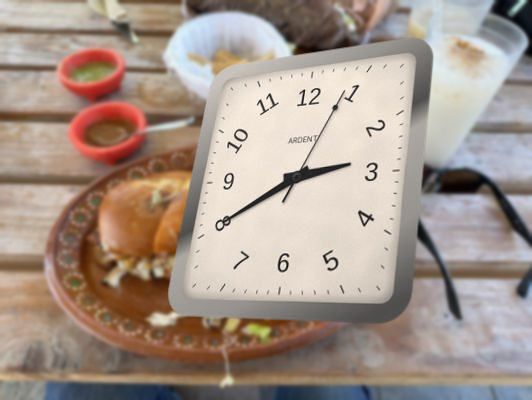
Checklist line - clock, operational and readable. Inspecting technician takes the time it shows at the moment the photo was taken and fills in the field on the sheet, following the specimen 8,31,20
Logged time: 2,40,04
